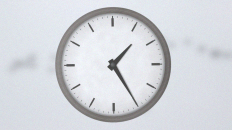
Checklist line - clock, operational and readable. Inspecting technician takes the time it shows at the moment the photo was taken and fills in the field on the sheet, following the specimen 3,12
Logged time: 1,25
